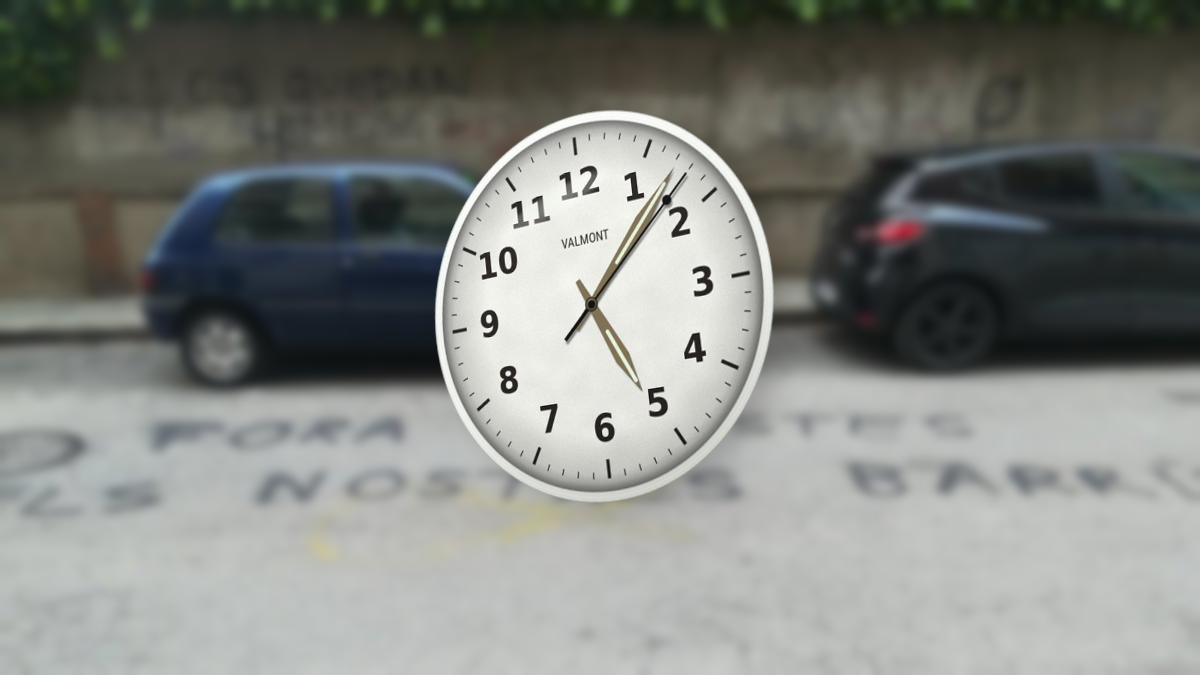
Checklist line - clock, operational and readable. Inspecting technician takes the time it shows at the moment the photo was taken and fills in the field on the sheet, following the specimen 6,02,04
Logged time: 5,07,08
